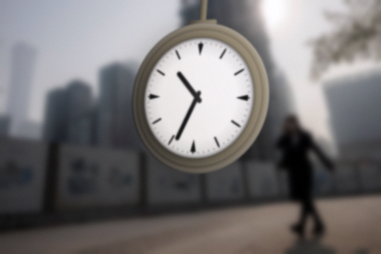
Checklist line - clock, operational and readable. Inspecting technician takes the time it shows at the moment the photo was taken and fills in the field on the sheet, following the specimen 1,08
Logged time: 10,34
